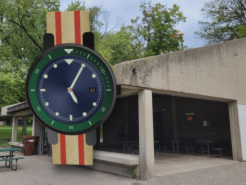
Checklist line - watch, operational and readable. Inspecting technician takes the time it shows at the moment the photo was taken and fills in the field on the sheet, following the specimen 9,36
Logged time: 5,05
